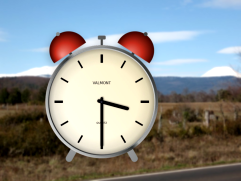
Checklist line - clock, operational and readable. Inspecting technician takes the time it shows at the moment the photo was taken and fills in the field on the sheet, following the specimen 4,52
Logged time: 3,30
